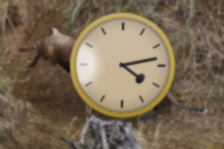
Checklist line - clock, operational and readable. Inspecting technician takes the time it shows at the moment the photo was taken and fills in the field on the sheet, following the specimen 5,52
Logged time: 4,13
